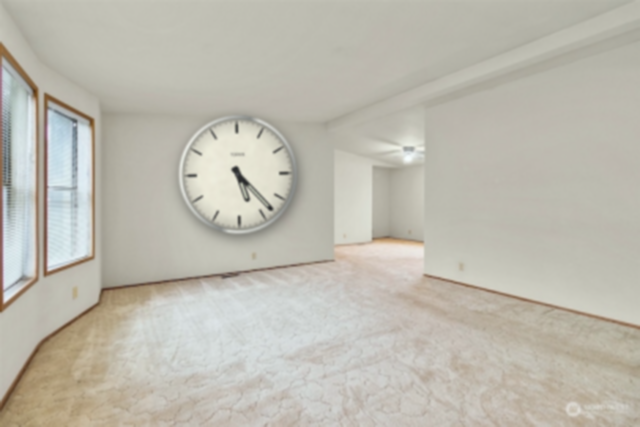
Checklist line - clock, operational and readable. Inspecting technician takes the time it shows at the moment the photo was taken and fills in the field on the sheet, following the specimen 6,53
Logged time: 5,23
